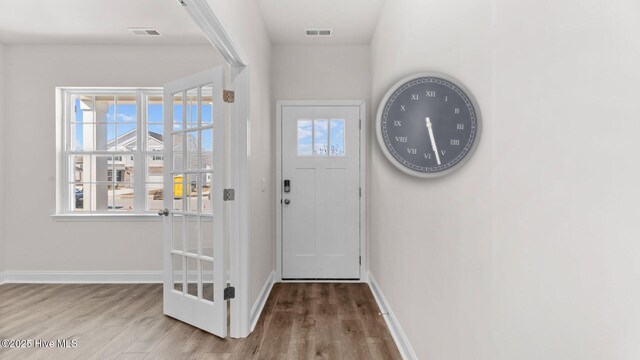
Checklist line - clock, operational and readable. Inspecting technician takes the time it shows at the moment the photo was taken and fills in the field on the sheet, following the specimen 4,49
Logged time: 5,27
